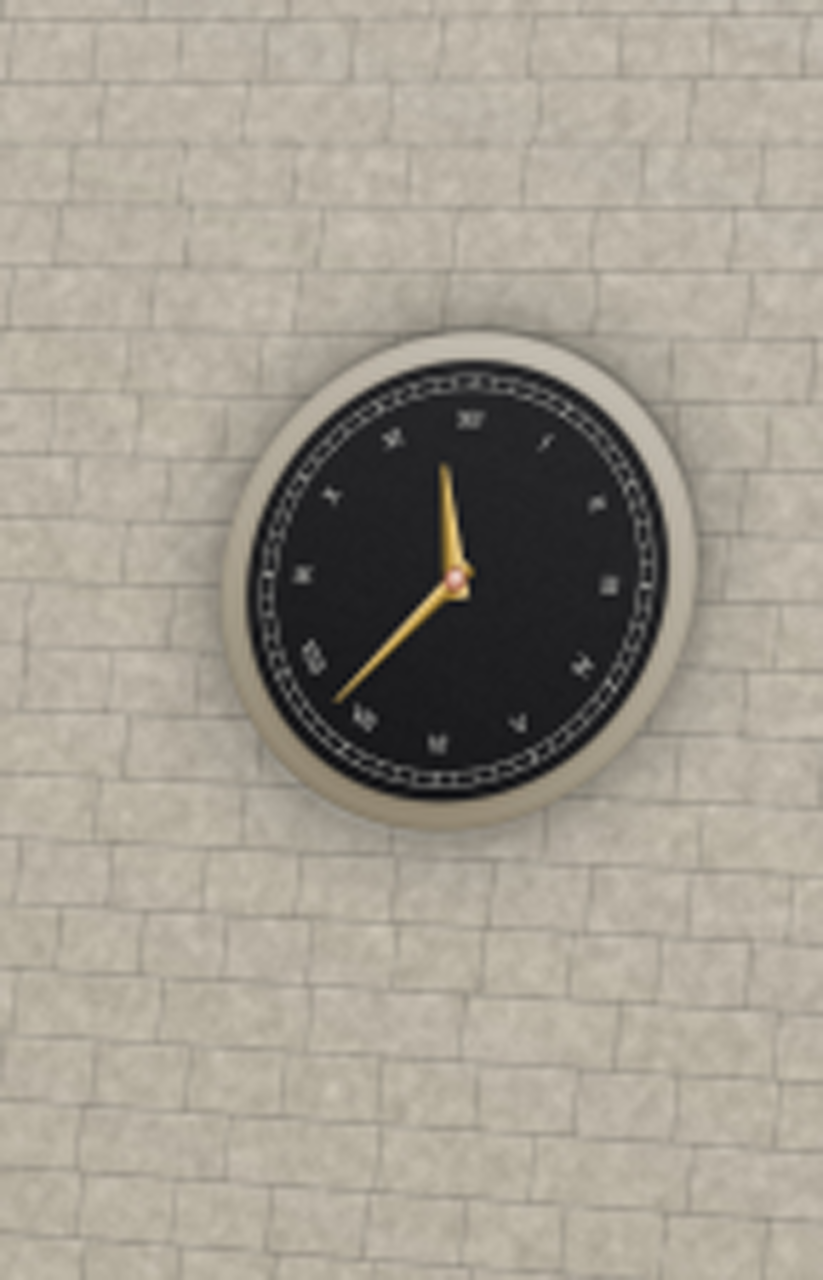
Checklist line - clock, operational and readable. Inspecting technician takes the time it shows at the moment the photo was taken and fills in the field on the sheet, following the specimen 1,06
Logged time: 11,37
